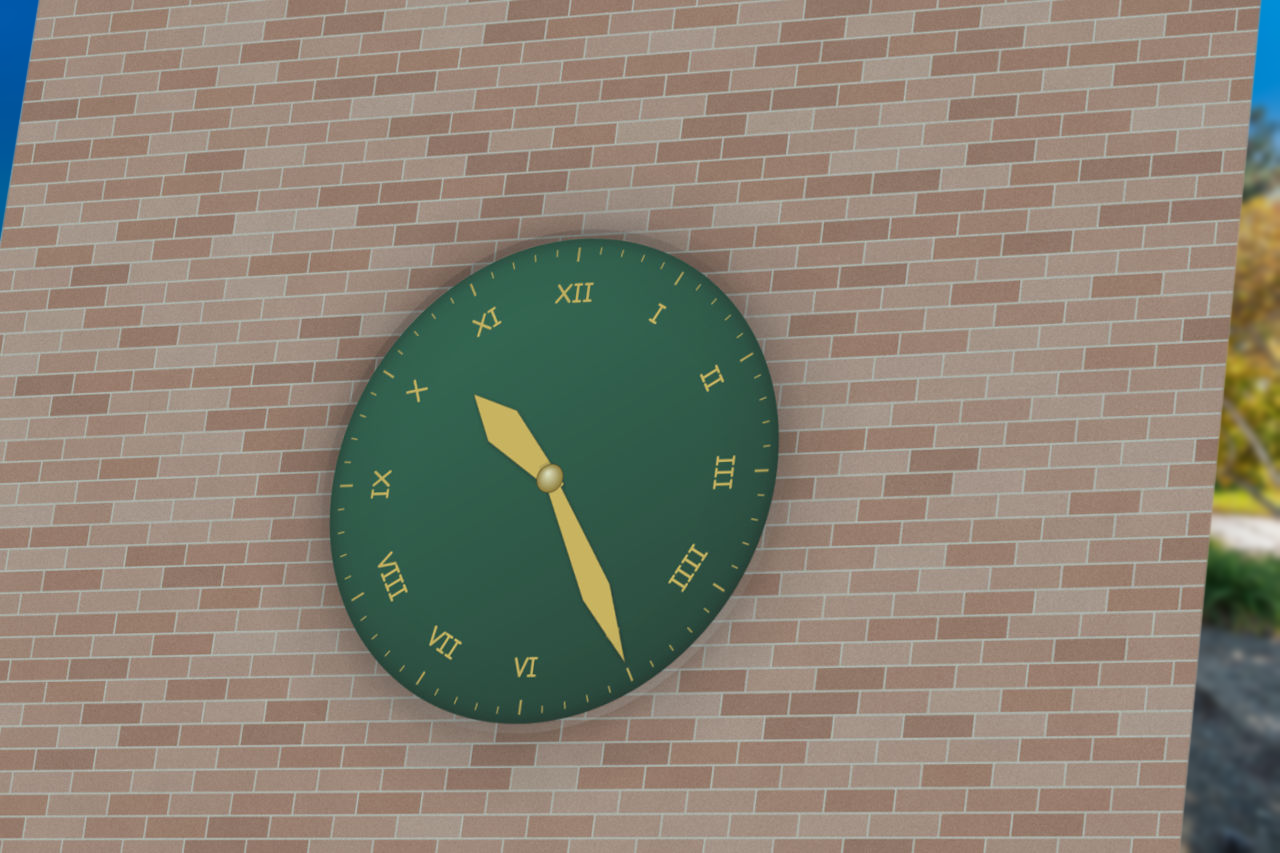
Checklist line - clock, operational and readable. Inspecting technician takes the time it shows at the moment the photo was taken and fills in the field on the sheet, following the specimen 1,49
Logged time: 10,25
